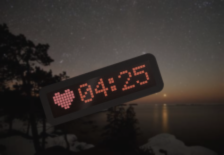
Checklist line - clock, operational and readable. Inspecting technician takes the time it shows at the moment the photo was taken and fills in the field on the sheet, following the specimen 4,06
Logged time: 4,25
